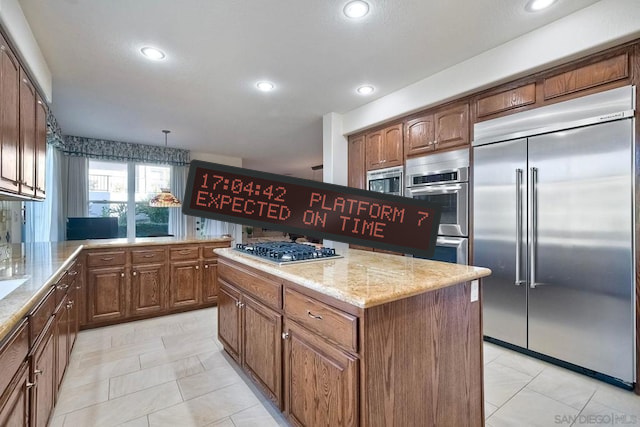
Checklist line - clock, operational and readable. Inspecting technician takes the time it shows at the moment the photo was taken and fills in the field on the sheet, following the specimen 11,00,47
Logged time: 17,04,42
